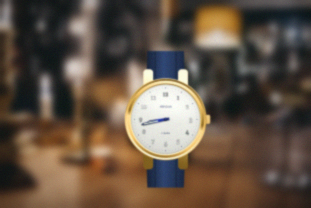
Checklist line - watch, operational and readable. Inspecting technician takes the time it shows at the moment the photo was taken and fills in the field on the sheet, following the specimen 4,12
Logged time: 8,43
